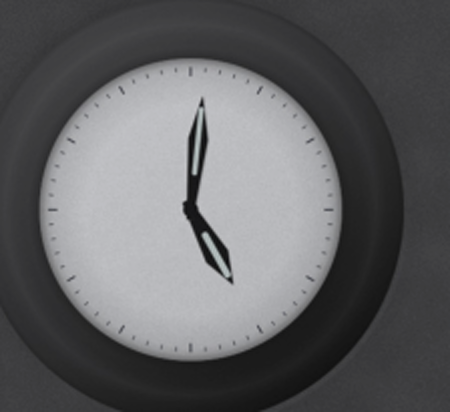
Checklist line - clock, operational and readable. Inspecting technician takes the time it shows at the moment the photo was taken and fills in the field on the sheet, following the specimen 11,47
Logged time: 5,01
